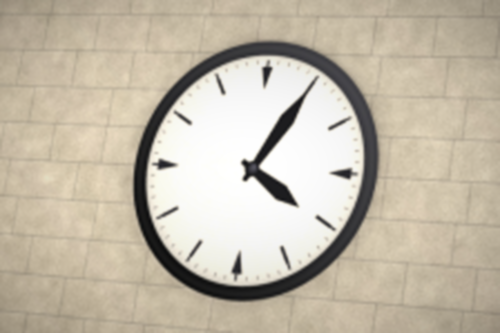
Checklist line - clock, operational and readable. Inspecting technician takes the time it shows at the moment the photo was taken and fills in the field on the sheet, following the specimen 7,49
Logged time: 4,05
